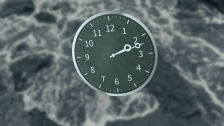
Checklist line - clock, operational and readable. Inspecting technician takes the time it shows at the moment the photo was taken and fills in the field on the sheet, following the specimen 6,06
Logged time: 2,12
